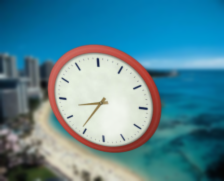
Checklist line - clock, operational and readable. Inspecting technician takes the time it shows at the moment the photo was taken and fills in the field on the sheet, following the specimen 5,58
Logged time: 8,36
